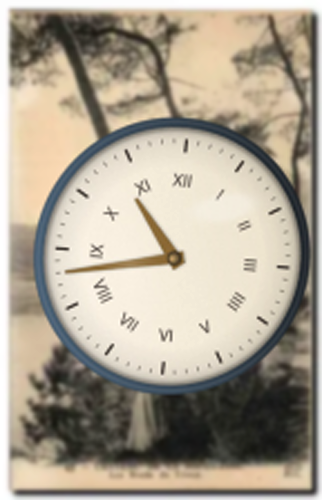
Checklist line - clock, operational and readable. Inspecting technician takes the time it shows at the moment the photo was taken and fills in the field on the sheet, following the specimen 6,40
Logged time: 10,43
